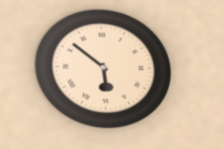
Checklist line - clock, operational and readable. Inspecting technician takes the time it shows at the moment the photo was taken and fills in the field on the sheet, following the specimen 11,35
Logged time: 5,52
